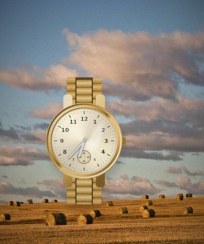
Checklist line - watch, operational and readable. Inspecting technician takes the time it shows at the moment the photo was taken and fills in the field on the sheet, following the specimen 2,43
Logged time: 6,37
